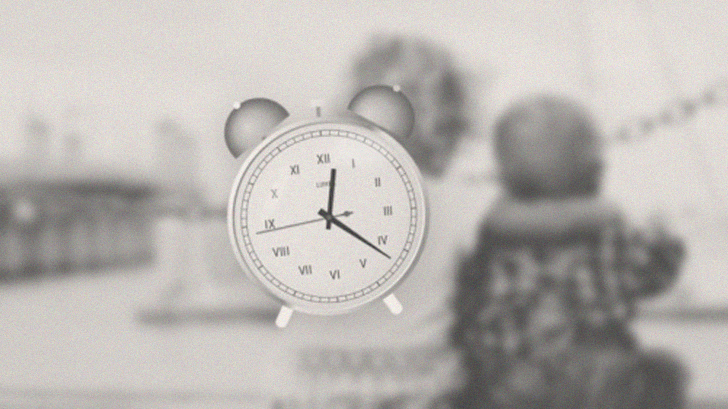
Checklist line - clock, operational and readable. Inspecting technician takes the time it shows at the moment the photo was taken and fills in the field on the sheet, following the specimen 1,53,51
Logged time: 12,21,44
